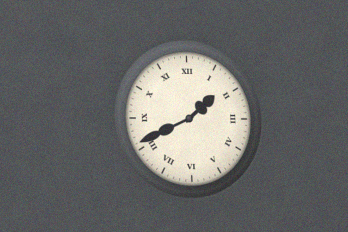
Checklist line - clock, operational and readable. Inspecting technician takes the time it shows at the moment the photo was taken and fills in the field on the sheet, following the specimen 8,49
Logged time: 1,41
